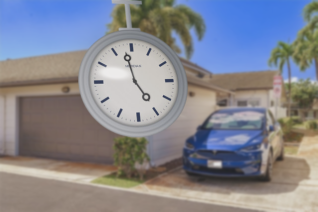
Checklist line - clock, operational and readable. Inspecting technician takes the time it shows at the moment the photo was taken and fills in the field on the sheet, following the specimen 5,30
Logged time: 4,58
